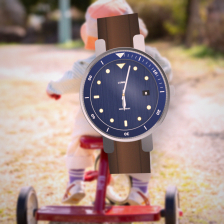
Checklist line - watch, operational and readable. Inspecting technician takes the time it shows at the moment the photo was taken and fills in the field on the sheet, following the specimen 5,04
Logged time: 6,03
